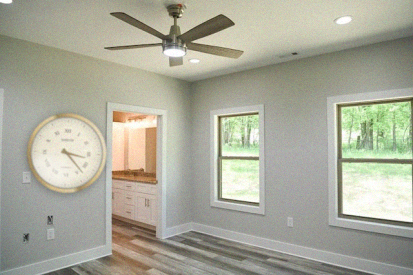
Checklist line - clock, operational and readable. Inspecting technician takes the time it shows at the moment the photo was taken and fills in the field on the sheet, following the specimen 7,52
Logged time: 3,23
